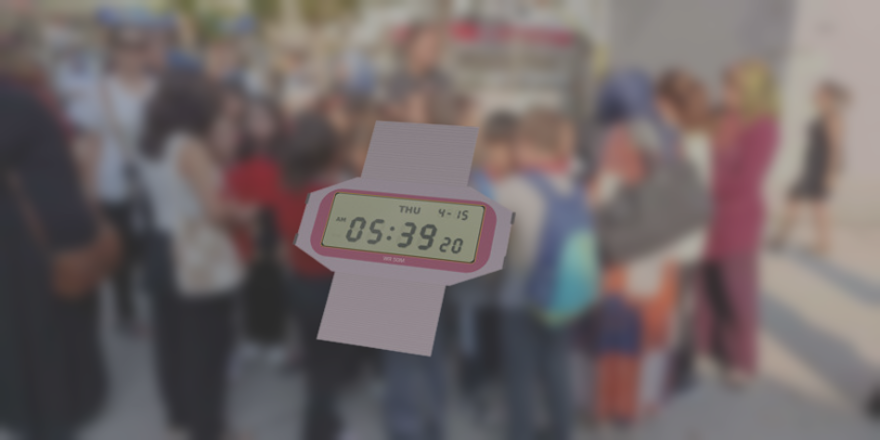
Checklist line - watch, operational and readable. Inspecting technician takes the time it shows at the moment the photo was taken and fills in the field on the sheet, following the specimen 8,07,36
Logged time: 5,39,20
